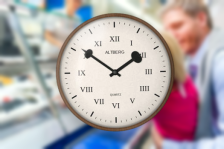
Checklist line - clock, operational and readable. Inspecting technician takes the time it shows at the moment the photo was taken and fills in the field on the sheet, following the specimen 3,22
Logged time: 1,51
